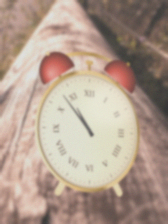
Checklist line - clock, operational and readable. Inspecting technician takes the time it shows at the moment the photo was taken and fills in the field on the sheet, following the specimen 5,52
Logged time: 10,53
